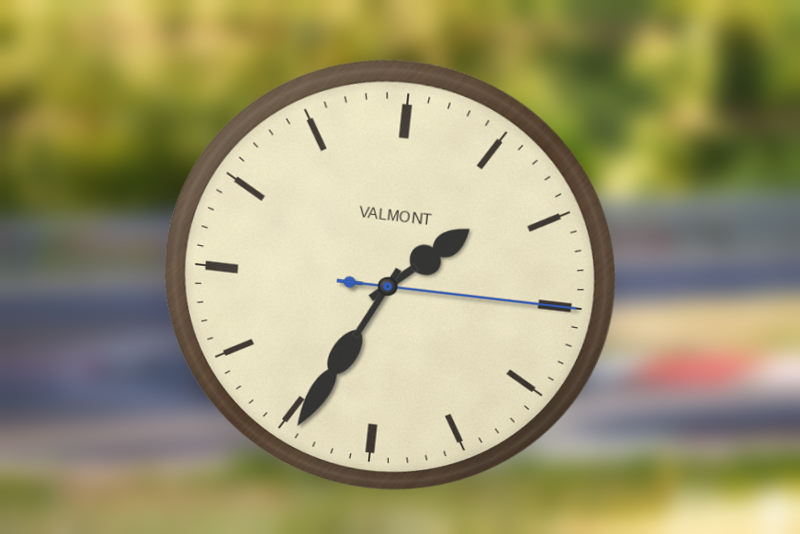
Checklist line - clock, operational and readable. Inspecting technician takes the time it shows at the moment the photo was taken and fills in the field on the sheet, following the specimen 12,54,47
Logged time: 1,34,15
